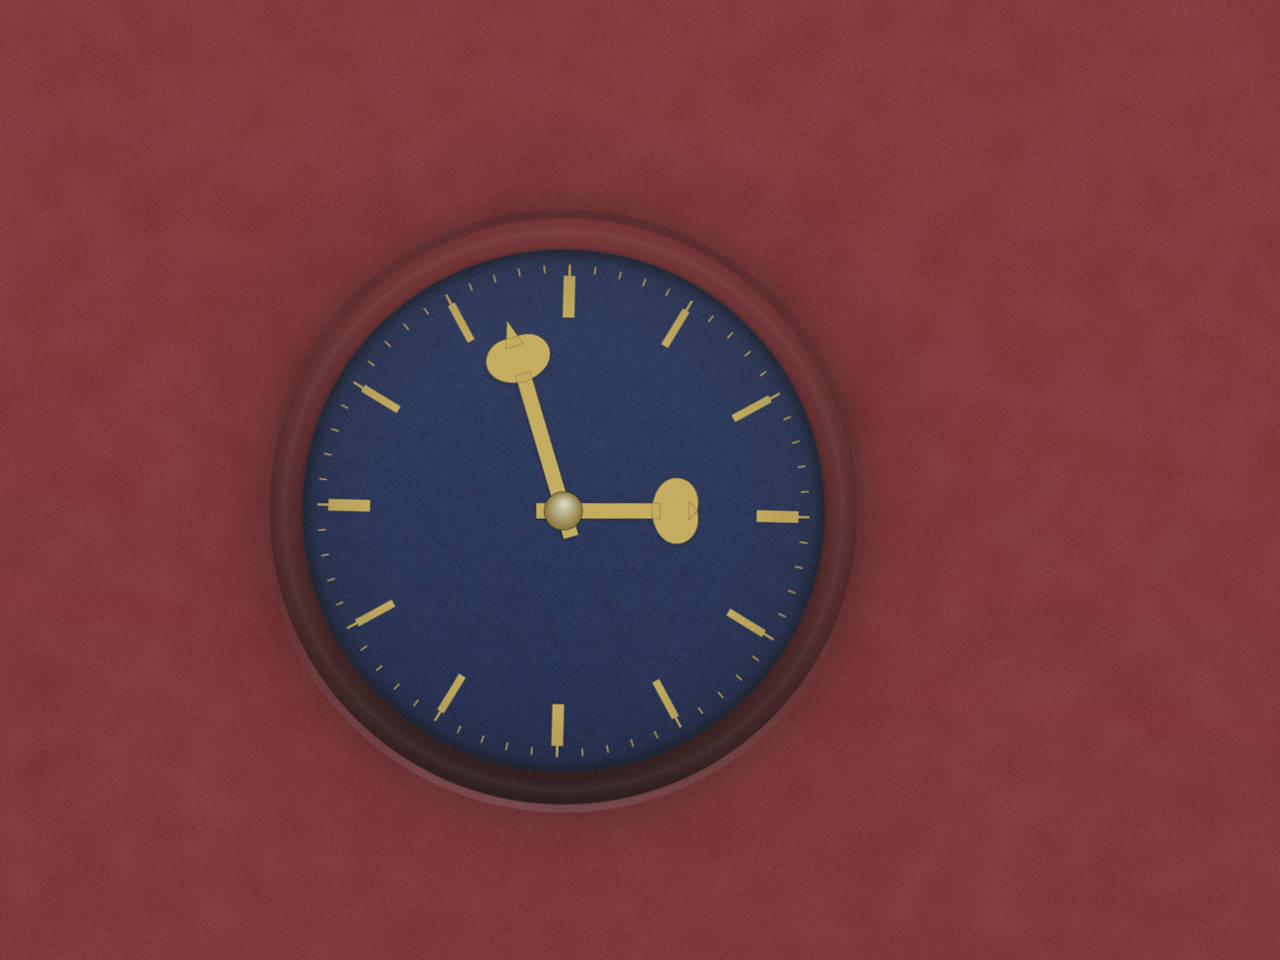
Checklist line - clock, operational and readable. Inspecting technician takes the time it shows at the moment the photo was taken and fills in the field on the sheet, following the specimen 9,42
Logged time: 2,57
